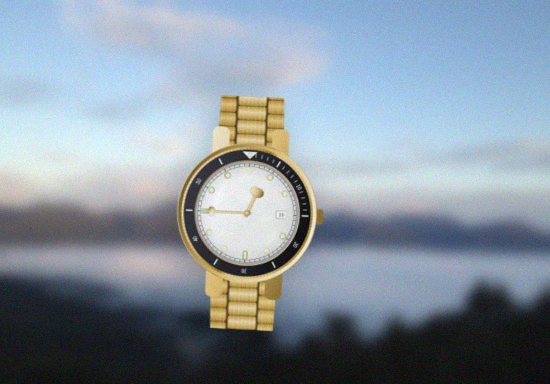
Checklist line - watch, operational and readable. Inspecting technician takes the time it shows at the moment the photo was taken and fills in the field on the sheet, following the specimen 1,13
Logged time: 12,45
